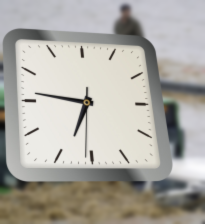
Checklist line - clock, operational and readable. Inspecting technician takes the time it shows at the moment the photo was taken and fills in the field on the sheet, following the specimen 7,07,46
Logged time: 6,46,31
